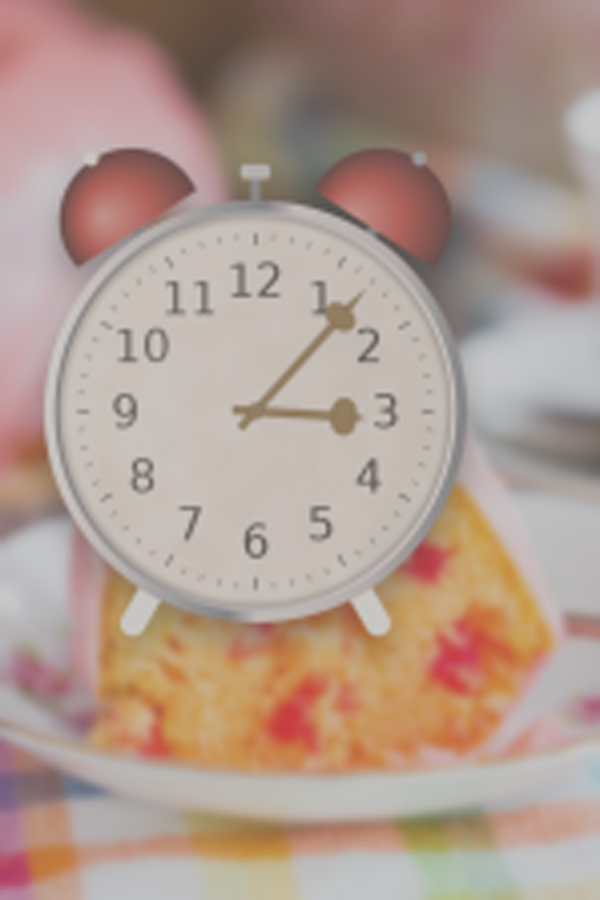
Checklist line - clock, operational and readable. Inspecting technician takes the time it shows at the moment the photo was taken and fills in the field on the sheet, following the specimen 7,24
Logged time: 3,07
